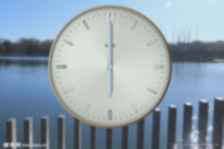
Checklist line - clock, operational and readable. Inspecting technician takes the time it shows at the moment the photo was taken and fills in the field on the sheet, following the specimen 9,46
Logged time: 6,00
